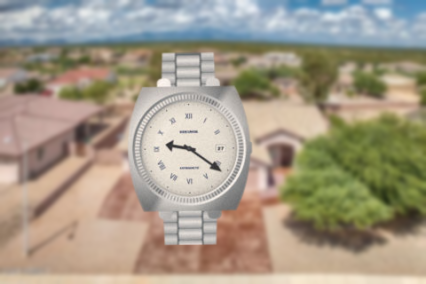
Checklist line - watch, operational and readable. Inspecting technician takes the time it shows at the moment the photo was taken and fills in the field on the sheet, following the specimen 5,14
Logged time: 9,21
